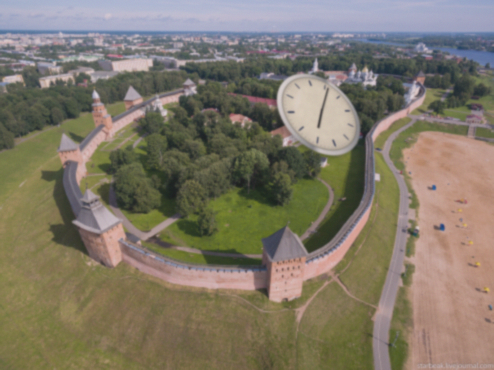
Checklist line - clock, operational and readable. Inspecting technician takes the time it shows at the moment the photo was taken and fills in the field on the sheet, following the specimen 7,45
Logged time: 7,06
